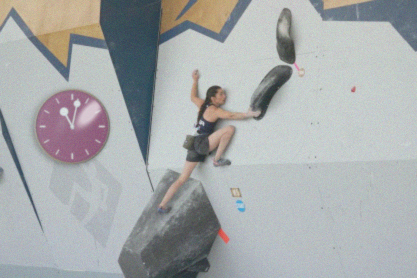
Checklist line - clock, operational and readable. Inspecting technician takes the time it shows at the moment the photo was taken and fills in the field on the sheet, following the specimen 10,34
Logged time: 11,02
